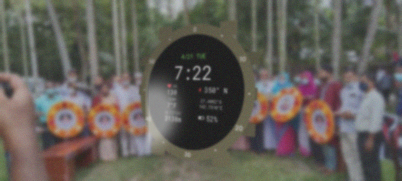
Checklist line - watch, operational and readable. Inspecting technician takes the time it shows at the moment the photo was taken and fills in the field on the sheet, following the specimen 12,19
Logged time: 7,22
